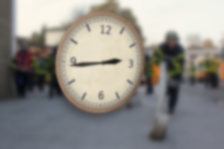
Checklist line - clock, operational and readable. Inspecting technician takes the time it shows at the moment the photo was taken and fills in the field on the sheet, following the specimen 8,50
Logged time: 2,44
